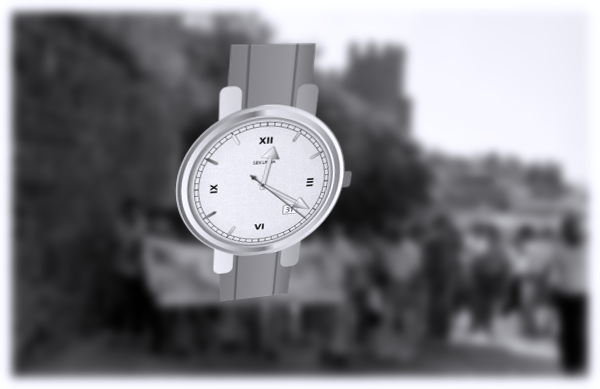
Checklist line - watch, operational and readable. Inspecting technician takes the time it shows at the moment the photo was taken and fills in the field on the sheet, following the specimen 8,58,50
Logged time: 12,20,22
